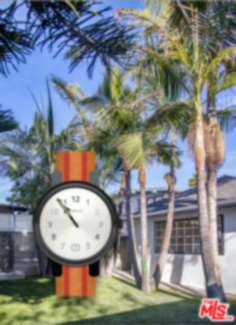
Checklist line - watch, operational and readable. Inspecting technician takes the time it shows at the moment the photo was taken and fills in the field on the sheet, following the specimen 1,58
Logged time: 10,54
